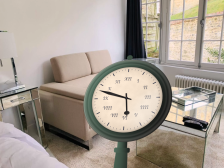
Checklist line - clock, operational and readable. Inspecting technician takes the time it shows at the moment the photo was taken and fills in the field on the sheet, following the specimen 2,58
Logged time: 5,48
